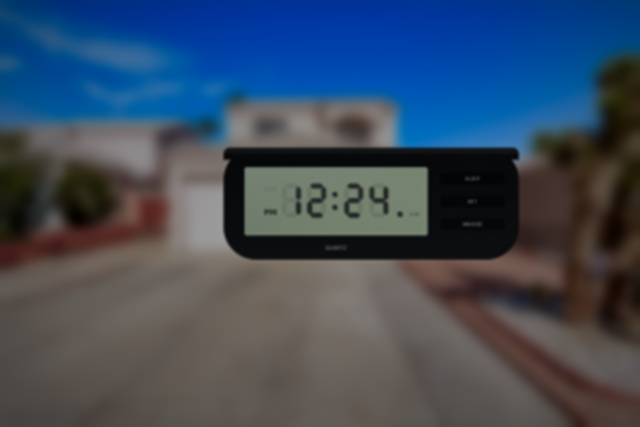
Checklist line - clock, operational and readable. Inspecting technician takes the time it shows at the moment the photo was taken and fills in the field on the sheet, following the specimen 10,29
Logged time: 12,24
